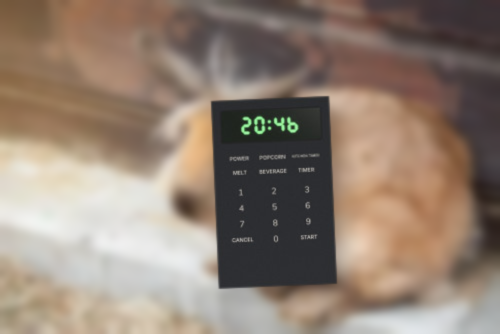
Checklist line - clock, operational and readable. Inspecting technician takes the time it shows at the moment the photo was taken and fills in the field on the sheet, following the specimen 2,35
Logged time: 20,46
